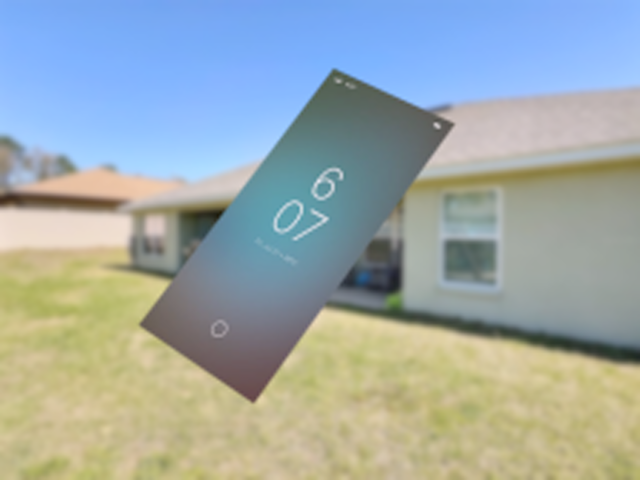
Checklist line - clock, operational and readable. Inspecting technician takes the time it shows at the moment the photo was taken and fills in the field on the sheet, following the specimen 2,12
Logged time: 6,07
